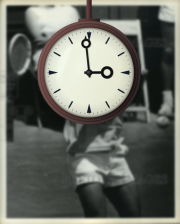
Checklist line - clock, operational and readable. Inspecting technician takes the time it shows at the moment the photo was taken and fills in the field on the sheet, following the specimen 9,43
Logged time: 2,59
